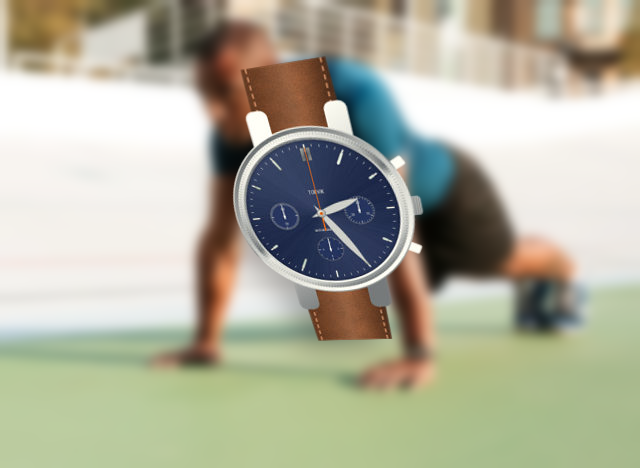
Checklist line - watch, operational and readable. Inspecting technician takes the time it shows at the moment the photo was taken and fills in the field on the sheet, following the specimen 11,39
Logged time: 2,25
